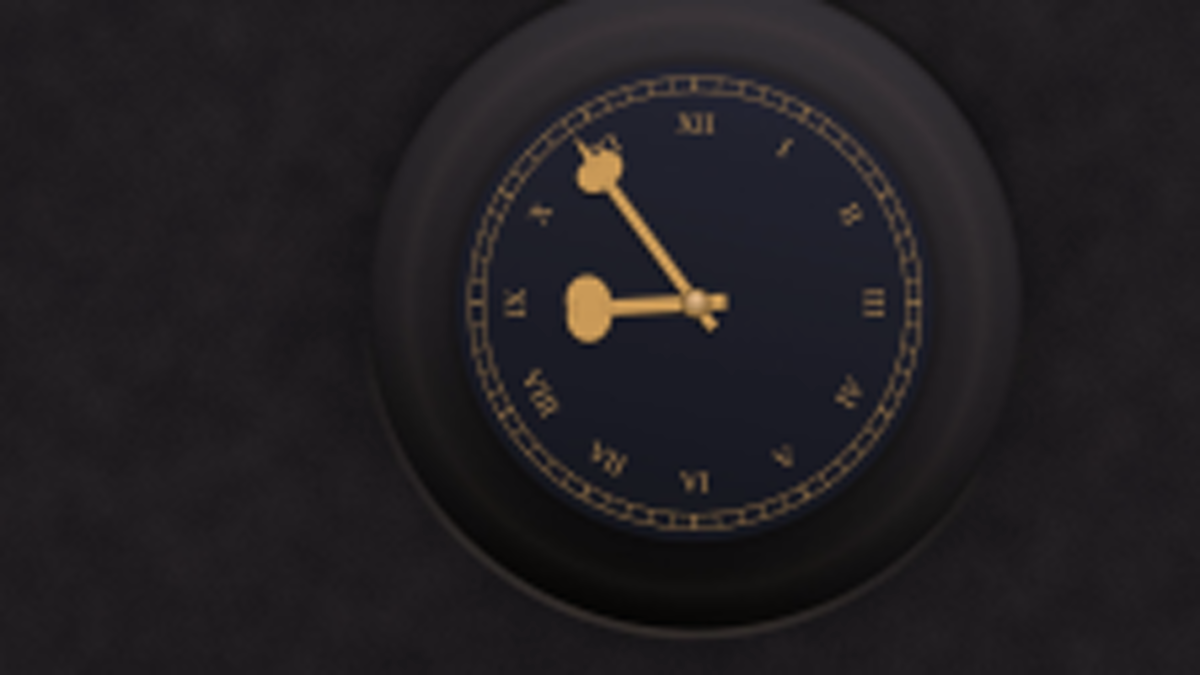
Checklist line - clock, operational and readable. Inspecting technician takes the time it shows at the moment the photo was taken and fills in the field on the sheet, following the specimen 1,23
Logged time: 8,54
